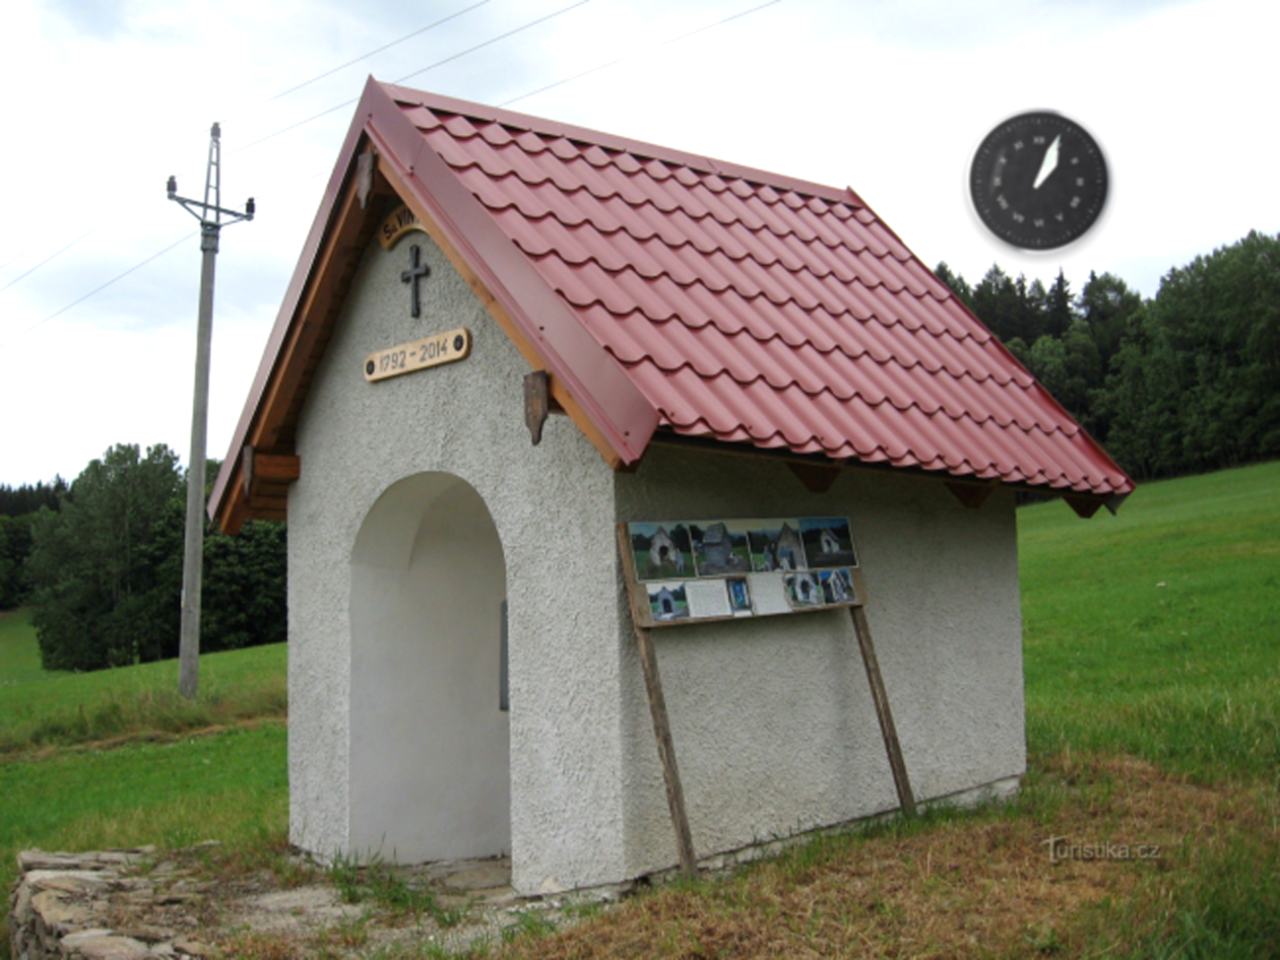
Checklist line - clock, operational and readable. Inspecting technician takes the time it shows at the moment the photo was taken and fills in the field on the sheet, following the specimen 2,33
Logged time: 1,04
